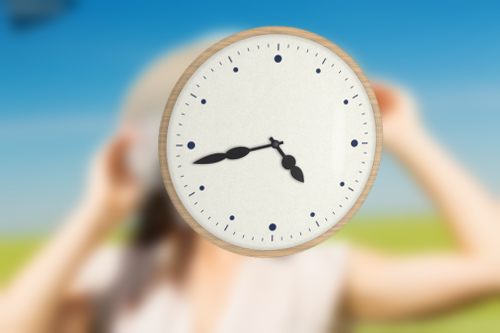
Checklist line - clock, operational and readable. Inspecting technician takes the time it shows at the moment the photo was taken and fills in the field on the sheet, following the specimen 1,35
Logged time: 4,43
